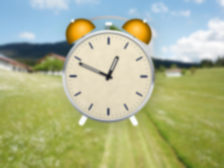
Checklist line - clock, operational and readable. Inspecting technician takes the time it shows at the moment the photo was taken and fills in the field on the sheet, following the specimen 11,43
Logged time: 12,49
